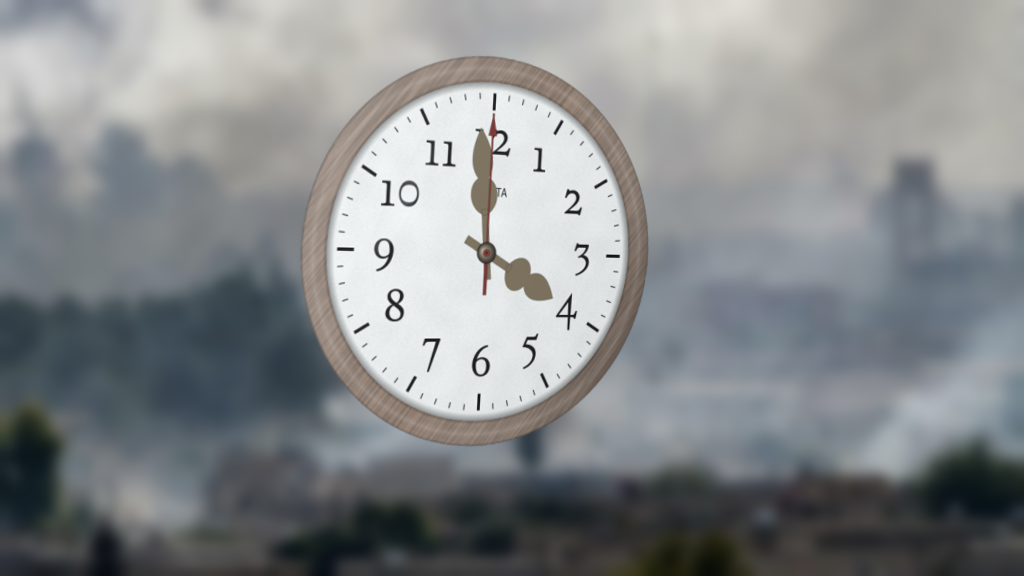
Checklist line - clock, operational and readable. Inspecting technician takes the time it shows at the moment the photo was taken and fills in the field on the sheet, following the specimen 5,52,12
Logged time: 3,59,00
